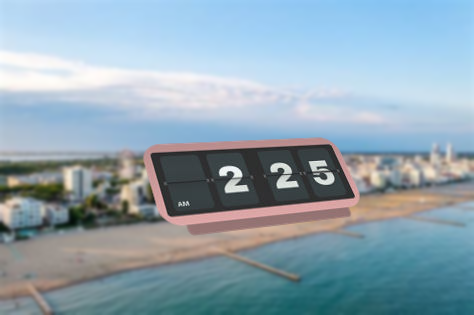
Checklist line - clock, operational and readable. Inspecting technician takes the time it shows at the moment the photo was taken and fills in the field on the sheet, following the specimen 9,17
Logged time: 2,25
